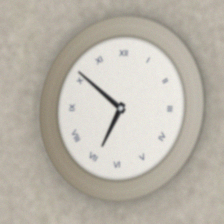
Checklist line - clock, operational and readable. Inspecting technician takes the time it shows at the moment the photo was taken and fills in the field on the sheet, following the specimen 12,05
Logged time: 6,51
